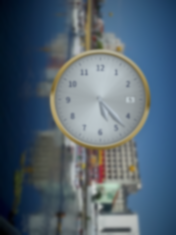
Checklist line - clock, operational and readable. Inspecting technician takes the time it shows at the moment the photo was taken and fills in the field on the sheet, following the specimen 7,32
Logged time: 5,23
